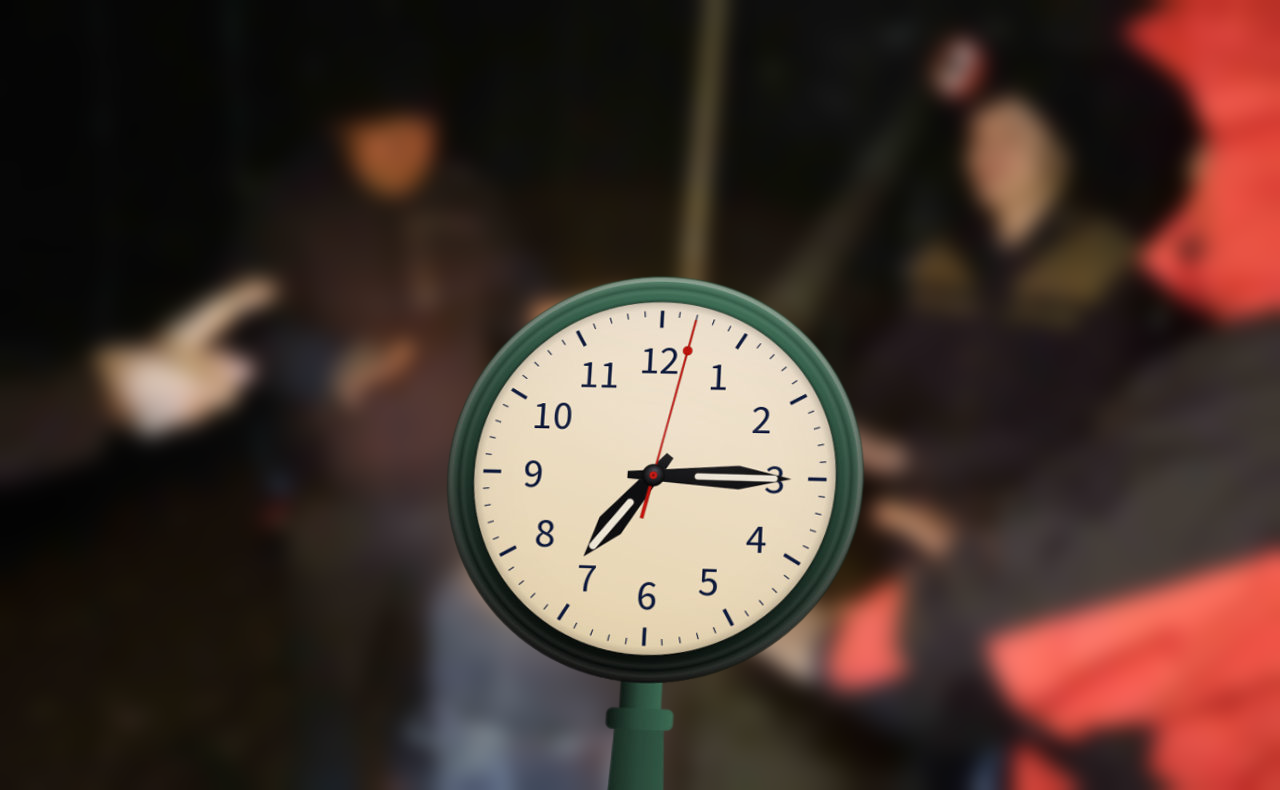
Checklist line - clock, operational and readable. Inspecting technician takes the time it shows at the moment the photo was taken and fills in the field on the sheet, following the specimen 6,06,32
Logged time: 7,15,02
